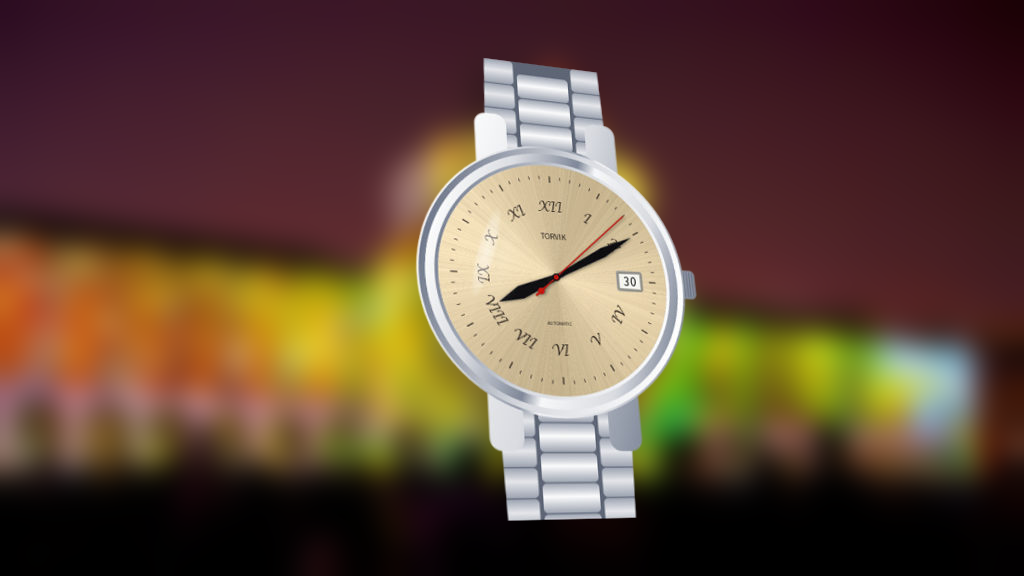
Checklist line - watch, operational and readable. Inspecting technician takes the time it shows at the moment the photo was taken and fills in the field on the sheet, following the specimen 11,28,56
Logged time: 8,10,08
